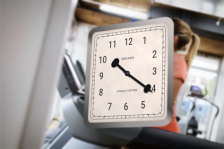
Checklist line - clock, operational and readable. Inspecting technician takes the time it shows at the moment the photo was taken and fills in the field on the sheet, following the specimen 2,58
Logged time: 10,21
